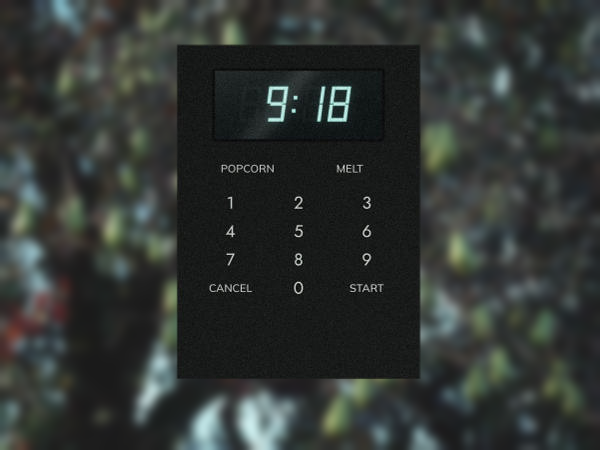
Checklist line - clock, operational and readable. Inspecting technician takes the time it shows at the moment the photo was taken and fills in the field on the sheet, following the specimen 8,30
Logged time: 9,18
